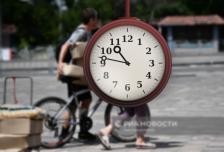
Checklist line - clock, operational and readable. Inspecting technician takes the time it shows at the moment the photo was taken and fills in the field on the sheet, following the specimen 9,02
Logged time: 10,47
